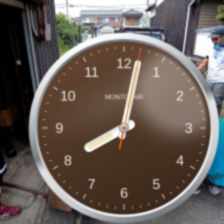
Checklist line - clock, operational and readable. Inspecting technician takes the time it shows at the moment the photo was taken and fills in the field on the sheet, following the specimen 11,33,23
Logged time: 8,02,02
